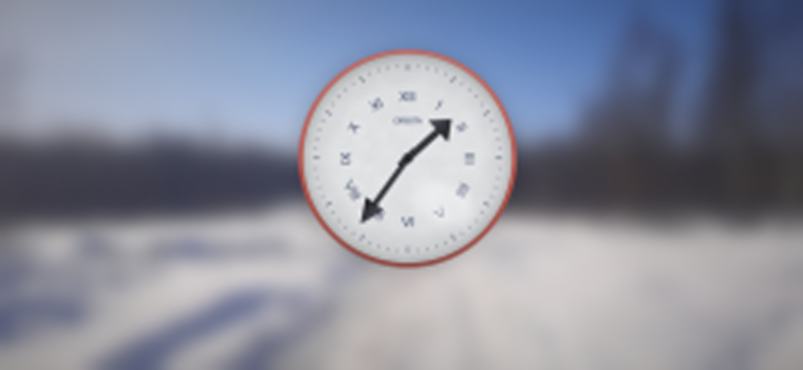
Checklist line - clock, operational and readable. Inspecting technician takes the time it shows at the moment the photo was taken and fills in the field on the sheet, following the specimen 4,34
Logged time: 1,36
